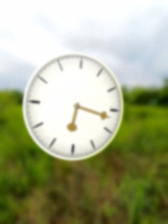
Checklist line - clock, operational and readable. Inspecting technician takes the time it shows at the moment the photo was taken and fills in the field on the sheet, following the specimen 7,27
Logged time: 6,17
